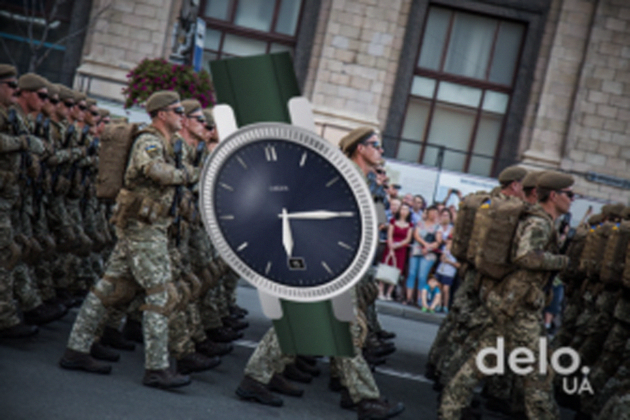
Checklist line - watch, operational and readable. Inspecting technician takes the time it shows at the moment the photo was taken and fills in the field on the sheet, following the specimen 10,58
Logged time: 6,15
